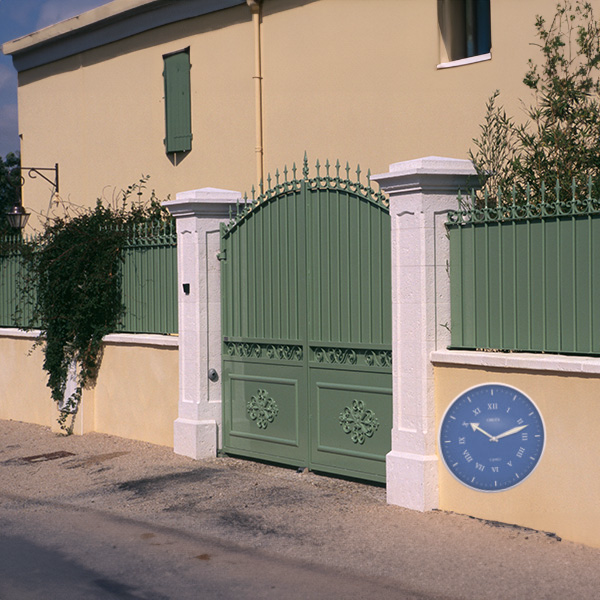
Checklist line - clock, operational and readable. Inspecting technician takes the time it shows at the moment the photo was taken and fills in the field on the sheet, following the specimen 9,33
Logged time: 10,12
